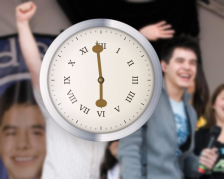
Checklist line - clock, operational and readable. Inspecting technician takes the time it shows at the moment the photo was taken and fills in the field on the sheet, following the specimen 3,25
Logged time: 5,59
